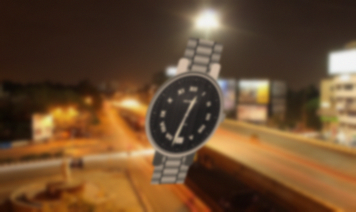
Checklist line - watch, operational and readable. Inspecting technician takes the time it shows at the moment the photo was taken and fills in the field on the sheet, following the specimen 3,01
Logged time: 12,32
